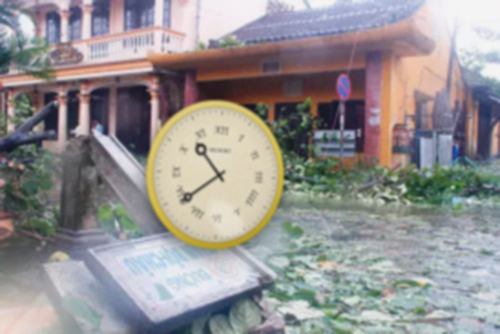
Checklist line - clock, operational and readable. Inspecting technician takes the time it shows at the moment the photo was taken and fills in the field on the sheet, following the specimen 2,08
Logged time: 10,39
